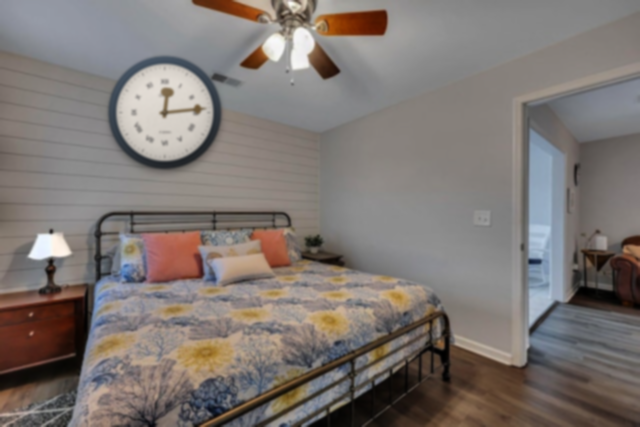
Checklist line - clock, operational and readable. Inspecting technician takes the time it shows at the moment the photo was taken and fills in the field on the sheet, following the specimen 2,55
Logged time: 12,14
